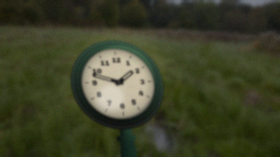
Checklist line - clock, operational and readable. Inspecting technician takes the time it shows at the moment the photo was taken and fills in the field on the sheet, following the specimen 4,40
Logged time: 1,48
